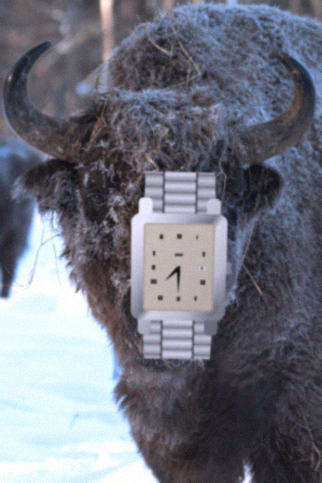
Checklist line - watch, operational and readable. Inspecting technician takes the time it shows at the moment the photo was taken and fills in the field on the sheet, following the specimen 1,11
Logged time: 7,30
